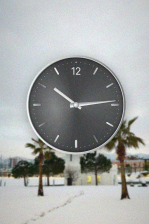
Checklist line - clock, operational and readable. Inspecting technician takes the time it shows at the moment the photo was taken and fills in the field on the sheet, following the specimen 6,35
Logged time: 10,14
